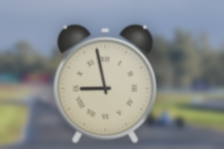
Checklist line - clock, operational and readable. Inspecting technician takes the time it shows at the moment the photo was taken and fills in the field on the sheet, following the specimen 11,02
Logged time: 8,58
